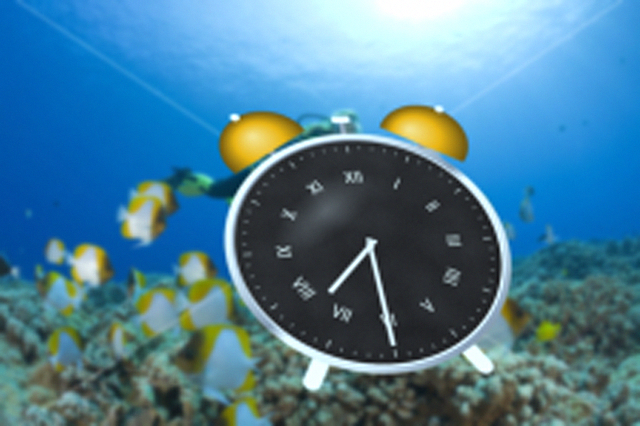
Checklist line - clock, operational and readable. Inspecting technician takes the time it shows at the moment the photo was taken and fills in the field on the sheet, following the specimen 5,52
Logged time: 7,30
